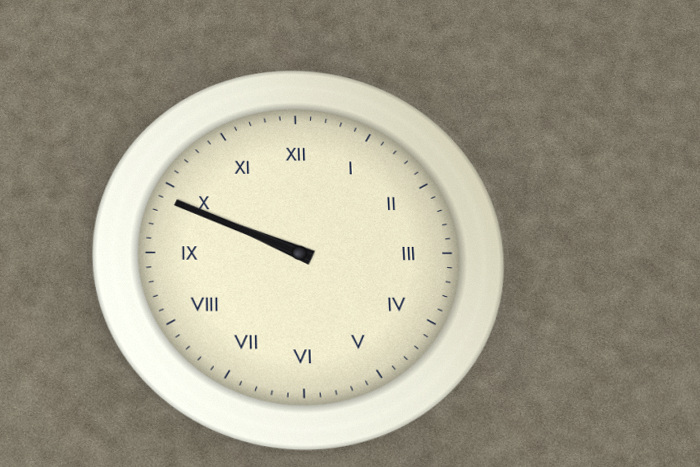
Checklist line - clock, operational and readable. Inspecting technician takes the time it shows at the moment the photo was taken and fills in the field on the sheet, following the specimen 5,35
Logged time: 9,49
